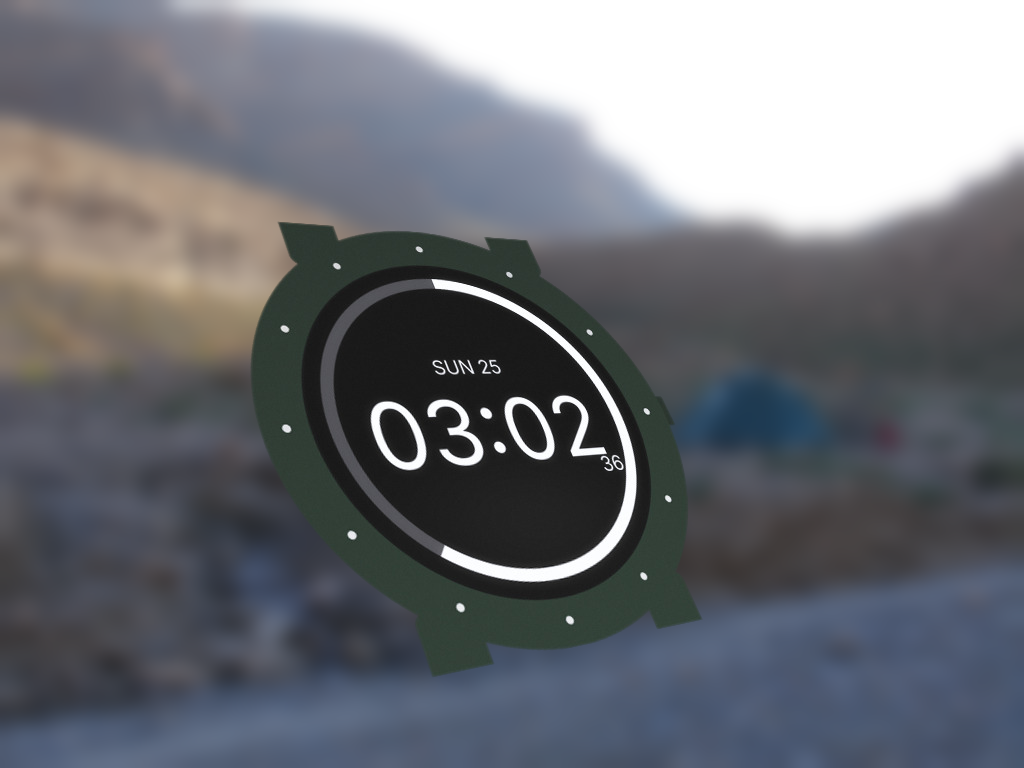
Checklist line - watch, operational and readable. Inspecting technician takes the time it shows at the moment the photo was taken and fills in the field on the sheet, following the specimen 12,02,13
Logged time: 3,02,36
